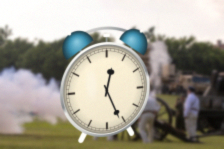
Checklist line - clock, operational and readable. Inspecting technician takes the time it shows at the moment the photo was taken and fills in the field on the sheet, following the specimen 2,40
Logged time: 12,26
